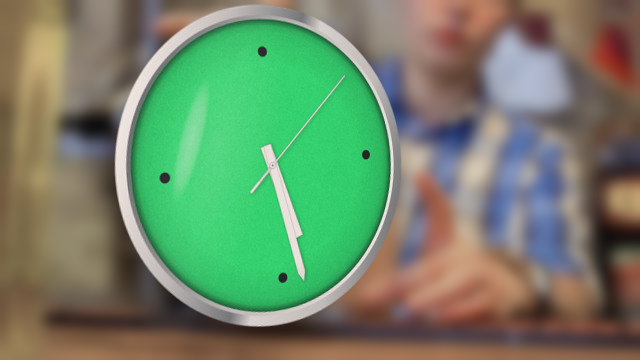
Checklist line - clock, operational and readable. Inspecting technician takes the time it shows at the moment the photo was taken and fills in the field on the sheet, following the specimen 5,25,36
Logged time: 5,28,08
